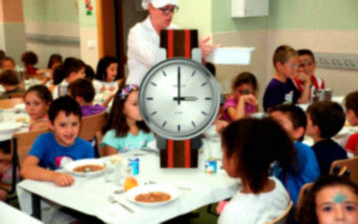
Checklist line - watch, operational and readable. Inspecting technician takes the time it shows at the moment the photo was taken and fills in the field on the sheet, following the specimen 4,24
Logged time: 3,00
